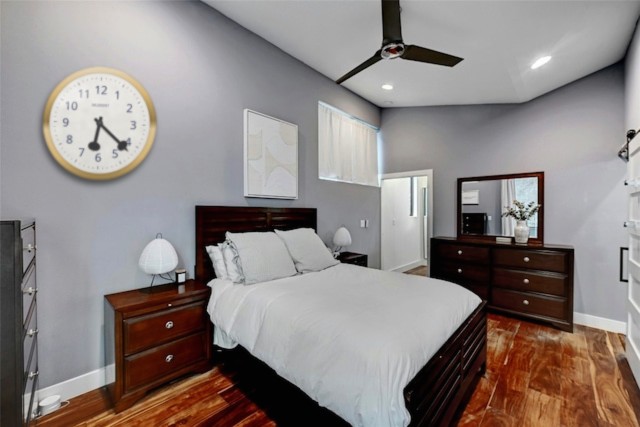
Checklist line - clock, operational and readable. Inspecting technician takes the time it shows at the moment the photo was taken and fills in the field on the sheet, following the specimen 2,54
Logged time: 6,22
